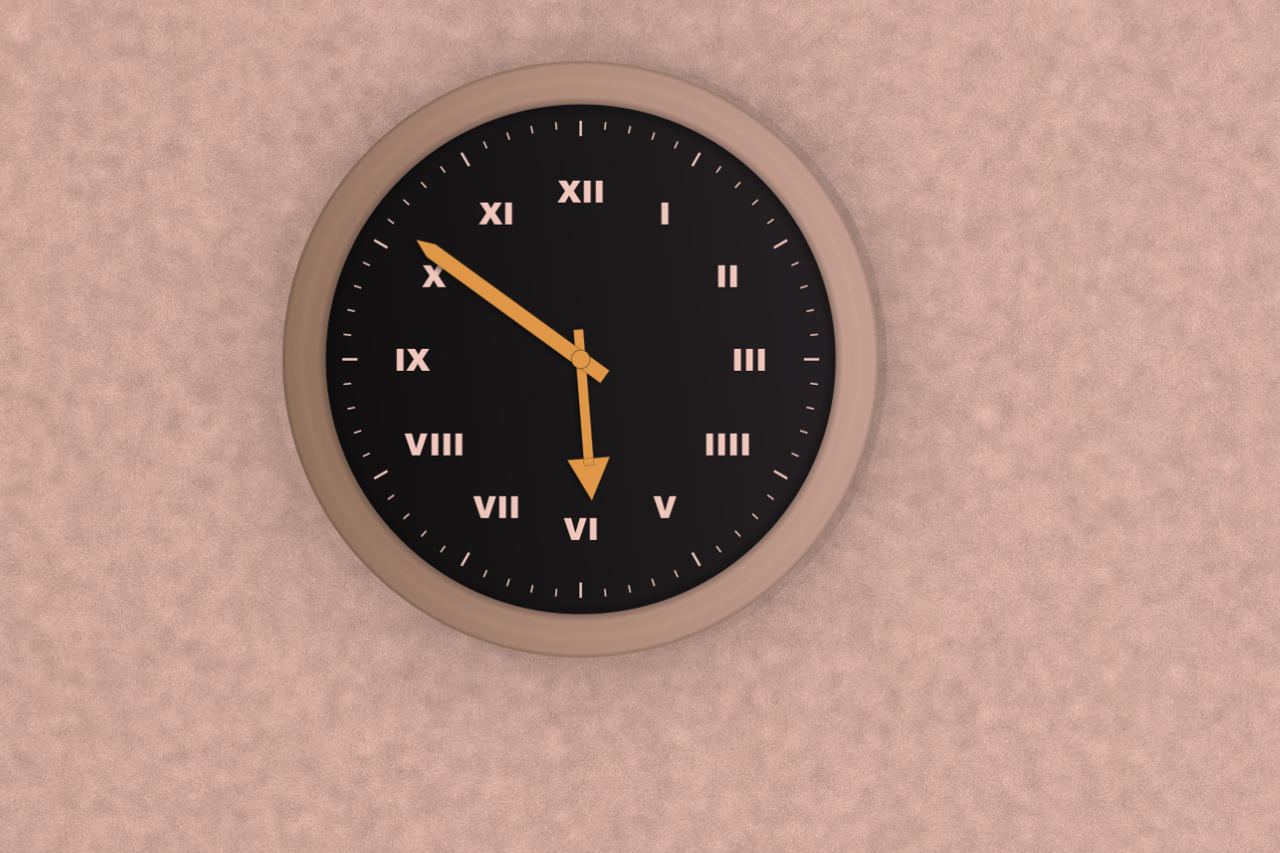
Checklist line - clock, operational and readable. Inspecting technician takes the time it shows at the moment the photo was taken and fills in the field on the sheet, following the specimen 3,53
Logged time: 5,51
